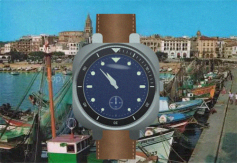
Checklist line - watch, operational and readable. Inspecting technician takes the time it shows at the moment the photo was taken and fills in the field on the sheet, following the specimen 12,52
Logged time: 10,53
